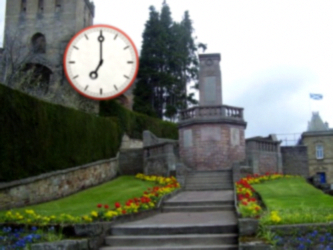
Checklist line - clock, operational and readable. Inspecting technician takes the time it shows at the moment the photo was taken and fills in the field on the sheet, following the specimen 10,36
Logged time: 7,00
